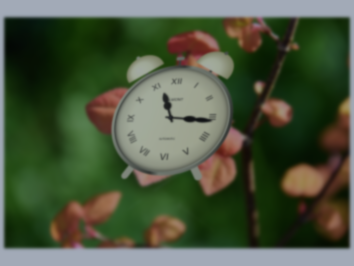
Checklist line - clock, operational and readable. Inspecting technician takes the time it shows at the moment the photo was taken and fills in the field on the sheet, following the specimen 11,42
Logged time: 11,16
